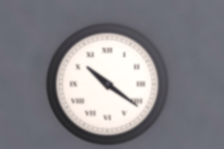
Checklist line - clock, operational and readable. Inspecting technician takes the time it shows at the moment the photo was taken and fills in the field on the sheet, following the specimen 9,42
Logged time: 10,21
